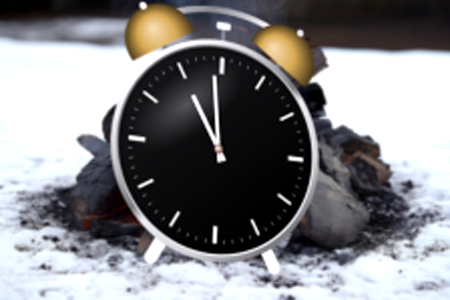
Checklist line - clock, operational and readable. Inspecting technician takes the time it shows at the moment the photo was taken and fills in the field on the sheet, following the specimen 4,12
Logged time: 10,59
